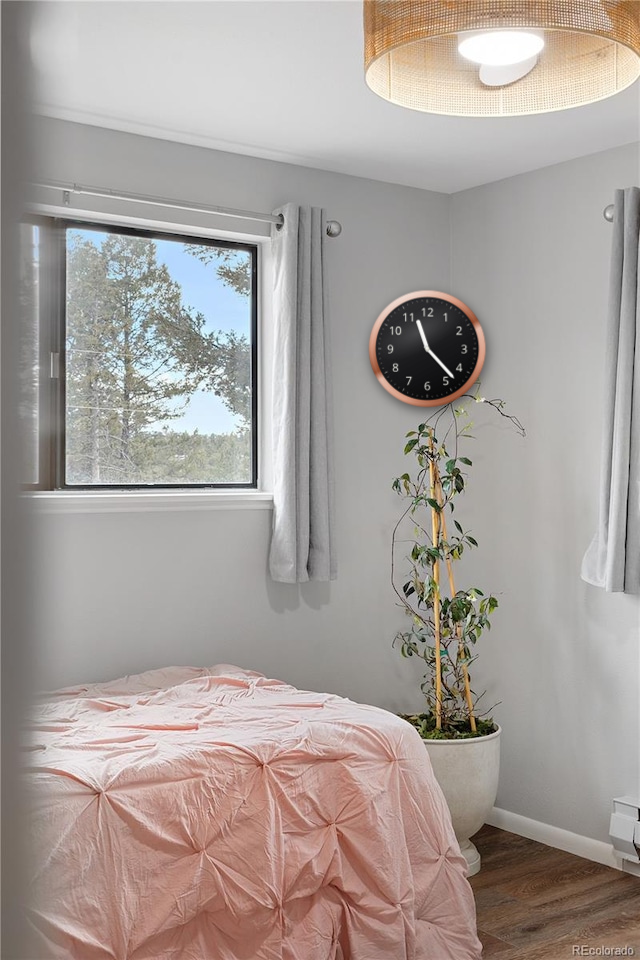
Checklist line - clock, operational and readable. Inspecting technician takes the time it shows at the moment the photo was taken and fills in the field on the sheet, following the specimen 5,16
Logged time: 11,23
